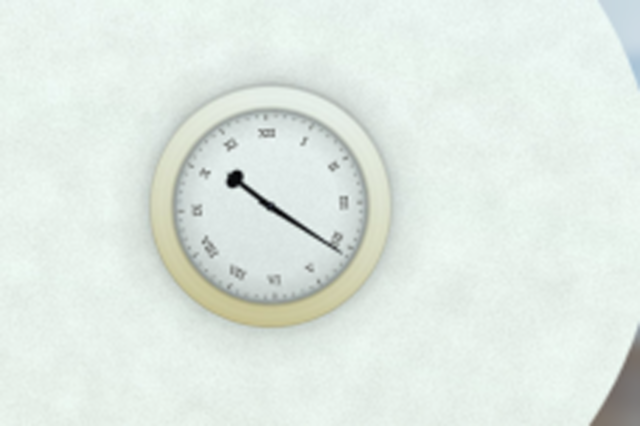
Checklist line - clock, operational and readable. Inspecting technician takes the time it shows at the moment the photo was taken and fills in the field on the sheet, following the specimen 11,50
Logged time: 10,21
